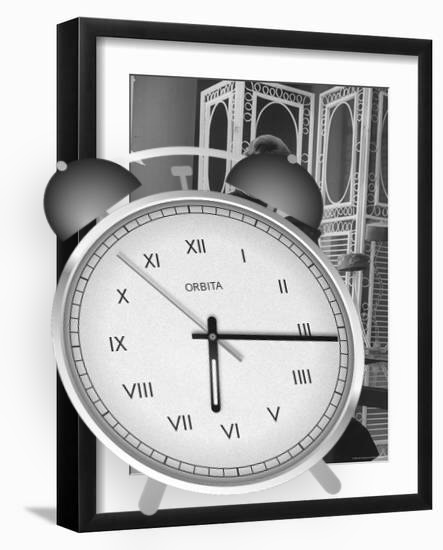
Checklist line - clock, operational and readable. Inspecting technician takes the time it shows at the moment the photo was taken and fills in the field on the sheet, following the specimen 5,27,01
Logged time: 6,15,53
